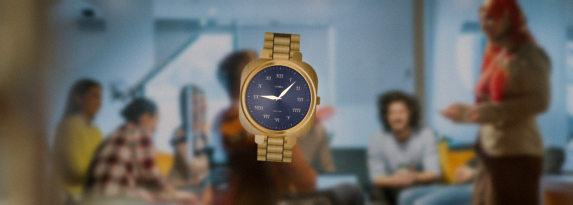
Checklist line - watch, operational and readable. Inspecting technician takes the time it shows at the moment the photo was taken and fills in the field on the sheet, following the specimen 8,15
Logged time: 9,07
